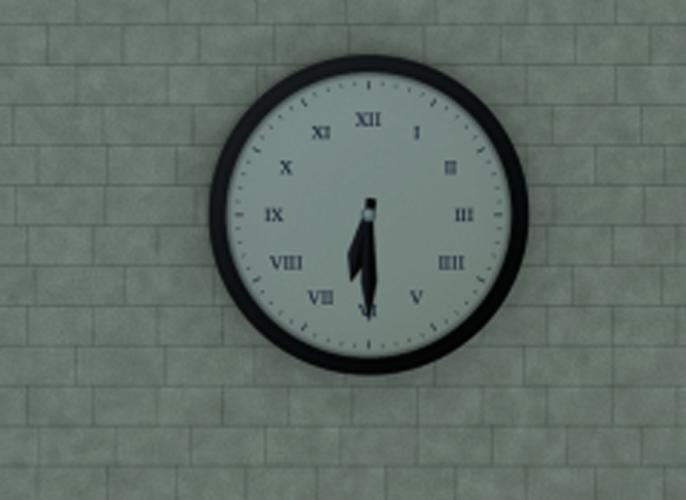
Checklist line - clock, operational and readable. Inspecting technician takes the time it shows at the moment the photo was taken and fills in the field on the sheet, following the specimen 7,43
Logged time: 6,30
